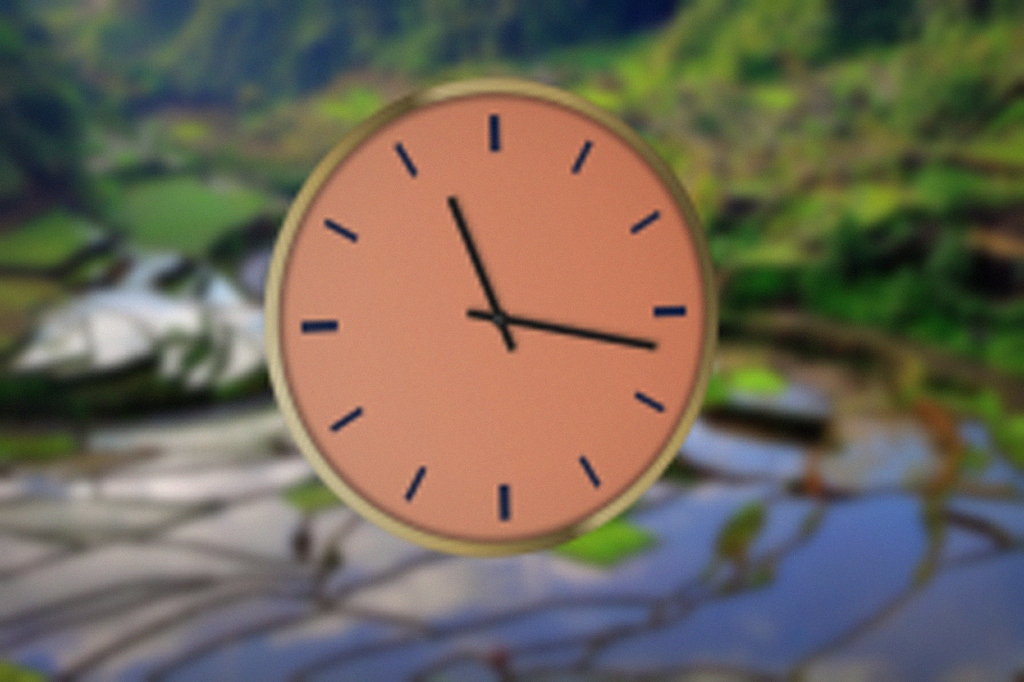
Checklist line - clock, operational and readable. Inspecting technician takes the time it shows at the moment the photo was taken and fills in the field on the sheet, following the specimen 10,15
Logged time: 11,17
